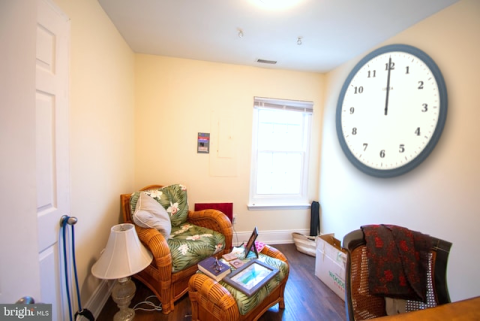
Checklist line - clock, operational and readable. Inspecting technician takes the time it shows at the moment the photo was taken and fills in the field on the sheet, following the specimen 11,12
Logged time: 12,00
